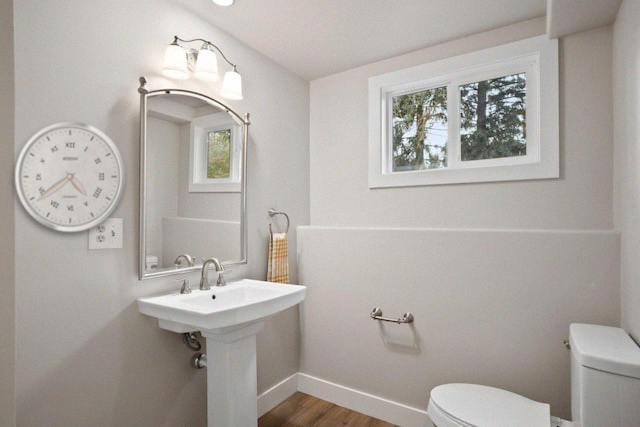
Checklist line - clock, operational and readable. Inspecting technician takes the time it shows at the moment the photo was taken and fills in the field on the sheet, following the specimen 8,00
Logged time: 4,39
